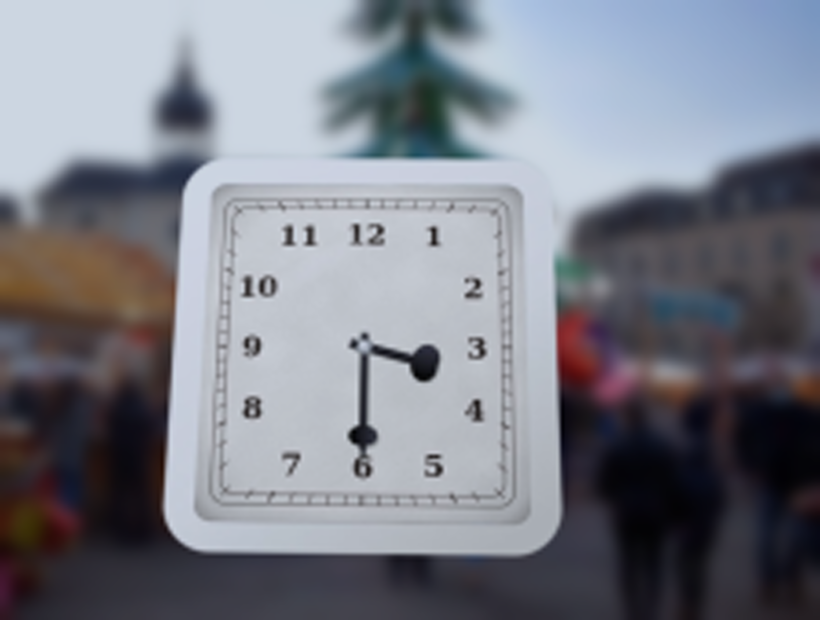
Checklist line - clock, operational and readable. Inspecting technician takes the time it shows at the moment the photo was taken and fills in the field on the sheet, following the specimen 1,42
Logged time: 3,30
